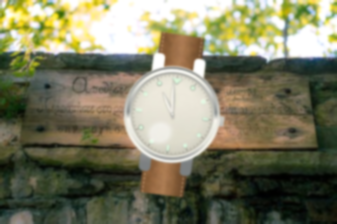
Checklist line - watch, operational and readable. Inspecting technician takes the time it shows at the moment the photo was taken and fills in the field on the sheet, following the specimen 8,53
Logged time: 10,59
